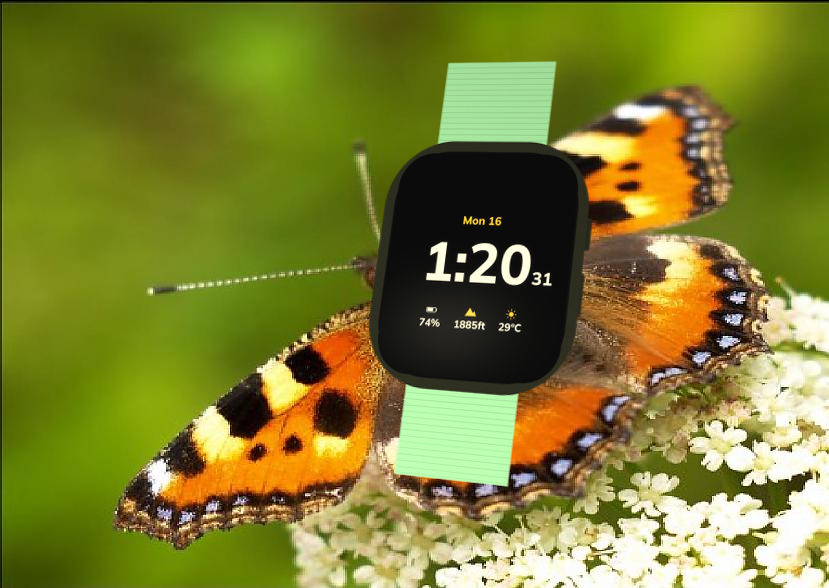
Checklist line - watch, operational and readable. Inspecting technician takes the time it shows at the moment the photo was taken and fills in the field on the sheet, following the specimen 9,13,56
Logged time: 1,20,31
